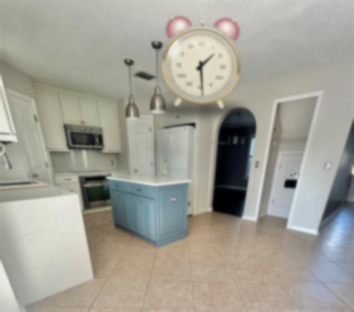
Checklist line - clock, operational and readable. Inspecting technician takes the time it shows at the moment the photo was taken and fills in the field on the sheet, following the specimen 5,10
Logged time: 1,29
